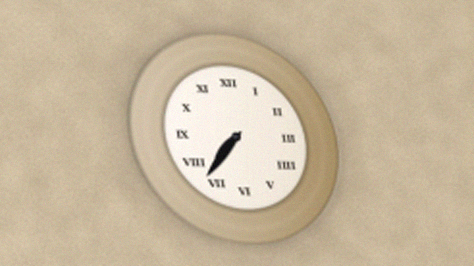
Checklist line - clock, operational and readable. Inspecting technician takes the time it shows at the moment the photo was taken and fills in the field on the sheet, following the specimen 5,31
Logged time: 7,37
